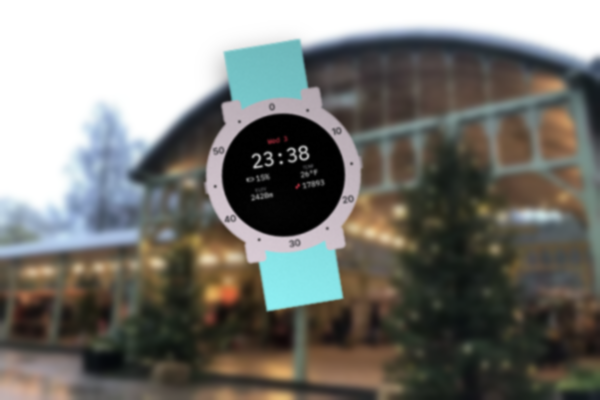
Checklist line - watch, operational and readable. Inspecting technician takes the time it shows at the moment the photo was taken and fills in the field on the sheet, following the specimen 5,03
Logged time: 23,38
